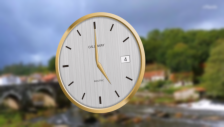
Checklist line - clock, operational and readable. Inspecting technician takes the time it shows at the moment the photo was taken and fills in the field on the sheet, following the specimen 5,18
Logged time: 5,00
